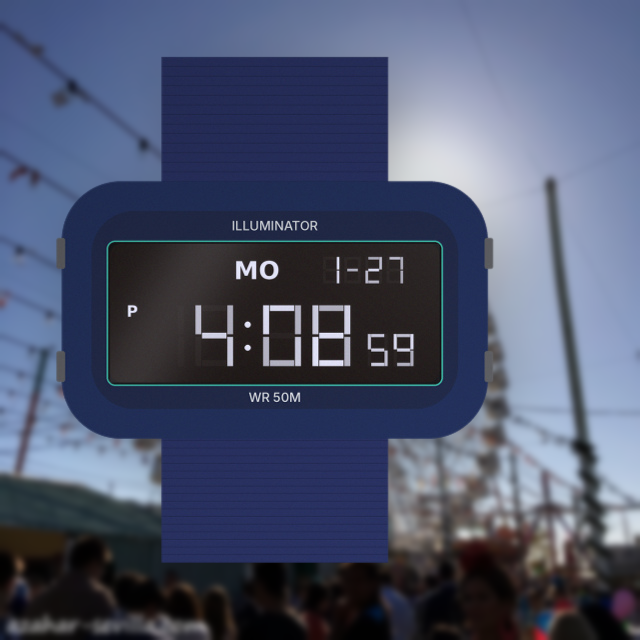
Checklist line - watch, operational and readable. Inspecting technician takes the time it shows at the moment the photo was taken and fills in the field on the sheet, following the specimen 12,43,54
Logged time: 4,08,59
